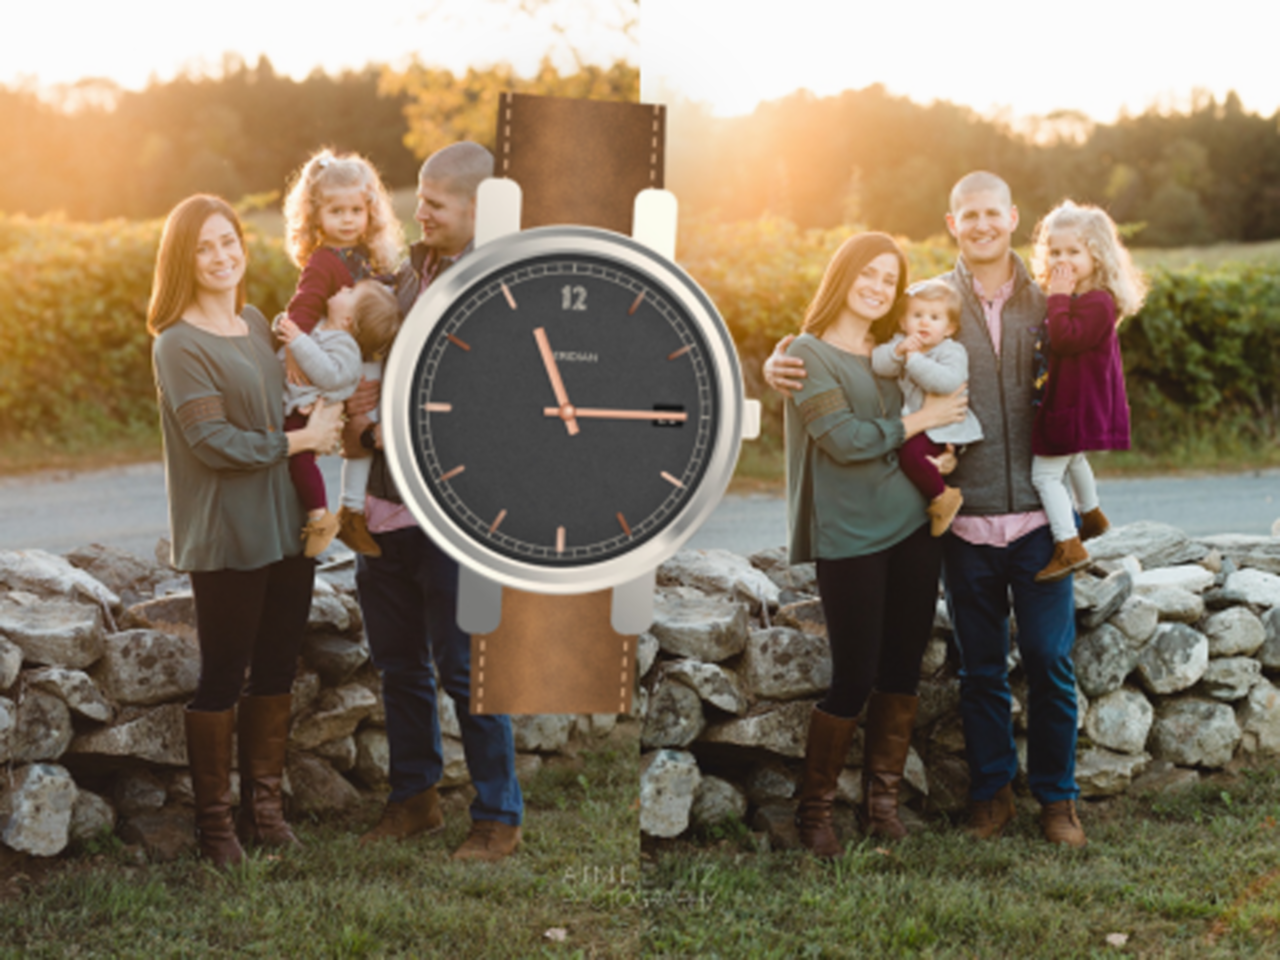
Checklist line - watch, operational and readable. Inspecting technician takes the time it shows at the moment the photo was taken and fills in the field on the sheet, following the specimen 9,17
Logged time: 11,15
